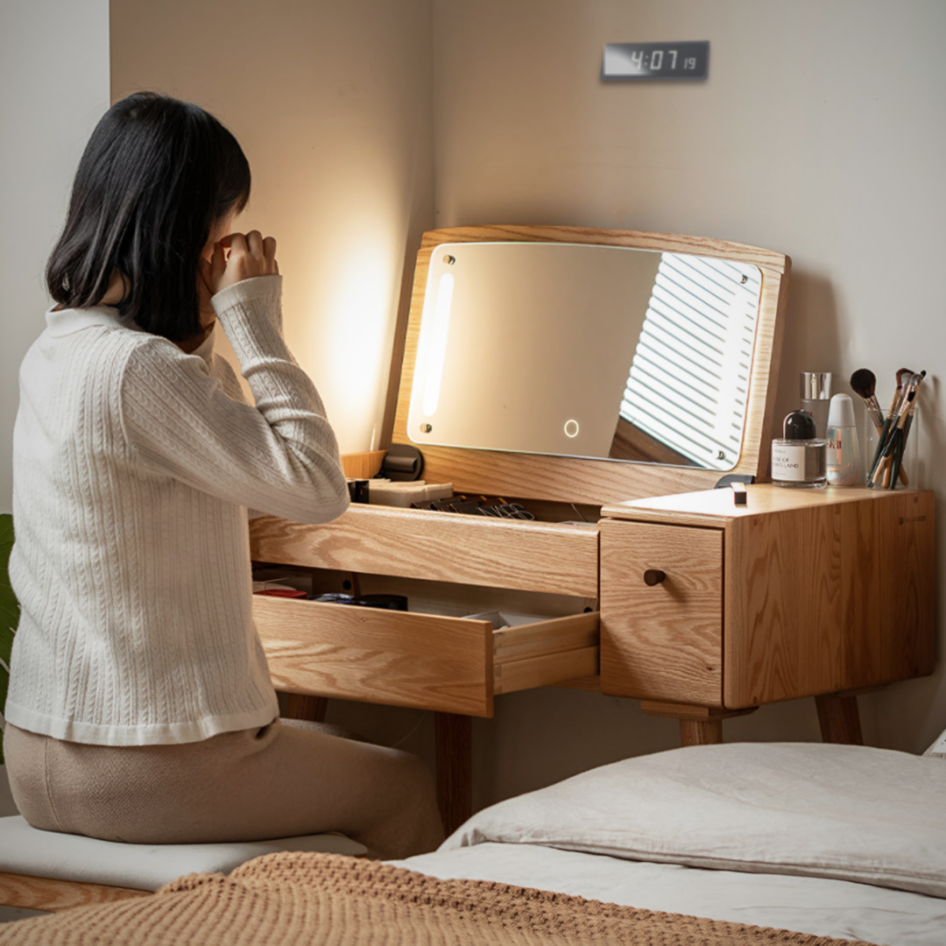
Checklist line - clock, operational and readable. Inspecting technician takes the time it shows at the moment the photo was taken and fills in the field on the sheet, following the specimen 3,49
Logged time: 4,07
